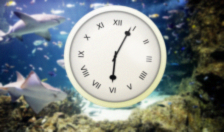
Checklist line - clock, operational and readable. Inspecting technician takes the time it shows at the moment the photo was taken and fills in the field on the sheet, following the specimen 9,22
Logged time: 6,04
